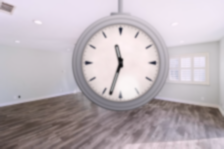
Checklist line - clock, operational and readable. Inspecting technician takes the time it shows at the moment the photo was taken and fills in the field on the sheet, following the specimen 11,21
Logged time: 11,33
